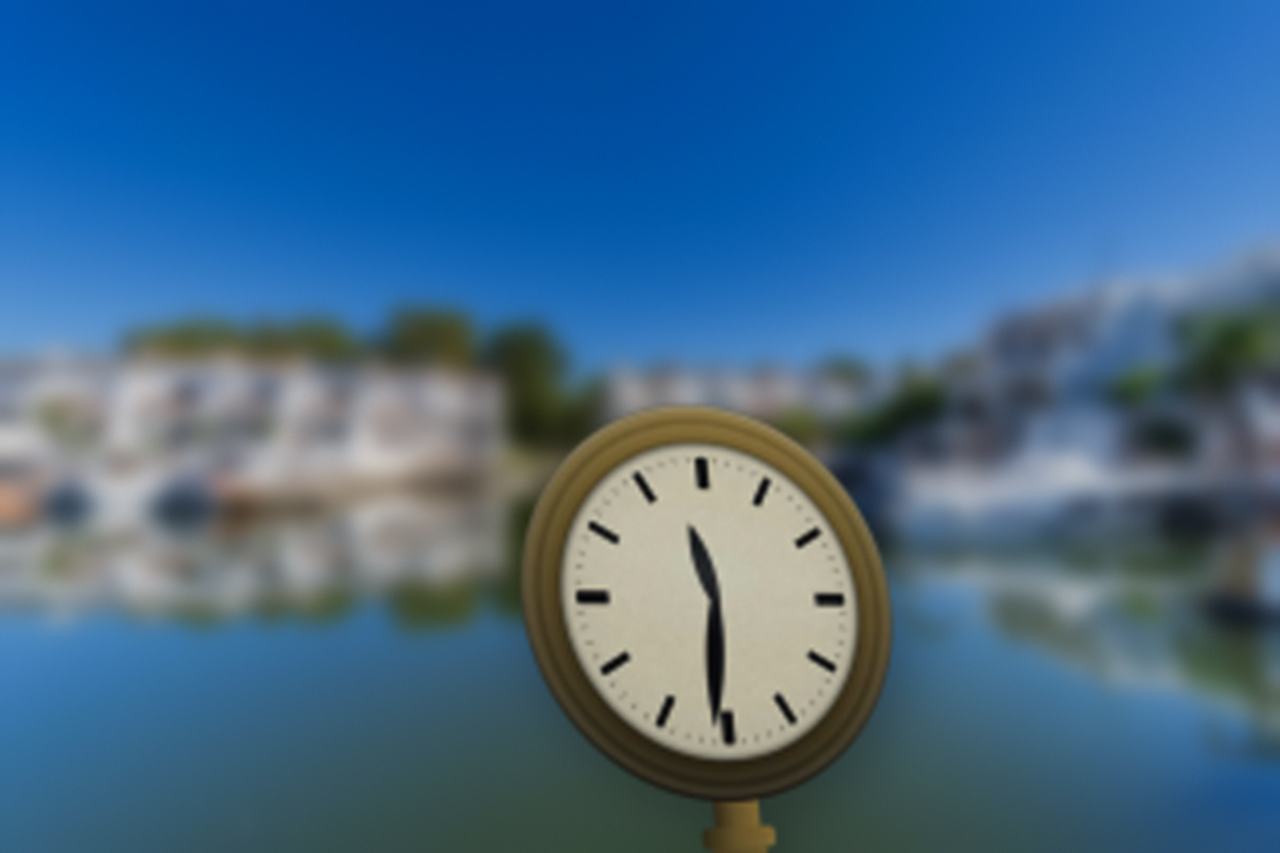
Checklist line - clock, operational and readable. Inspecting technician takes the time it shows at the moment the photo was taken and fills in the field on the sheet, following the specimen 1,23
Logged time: 11,31
